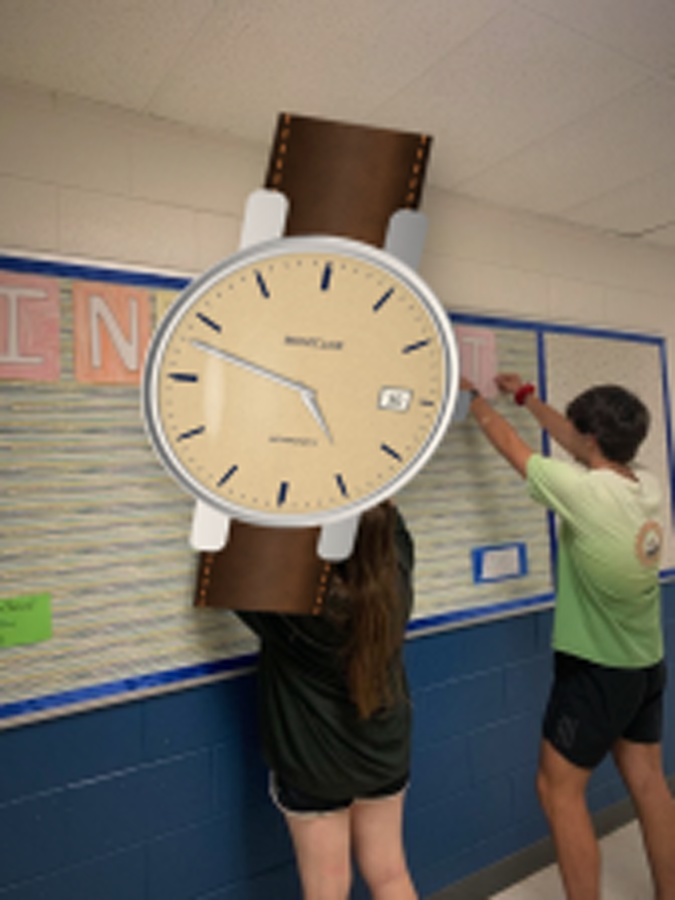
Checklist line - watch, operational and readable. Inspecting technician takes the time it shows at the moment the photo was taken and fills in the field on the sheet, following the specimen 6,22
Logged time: 4,48
